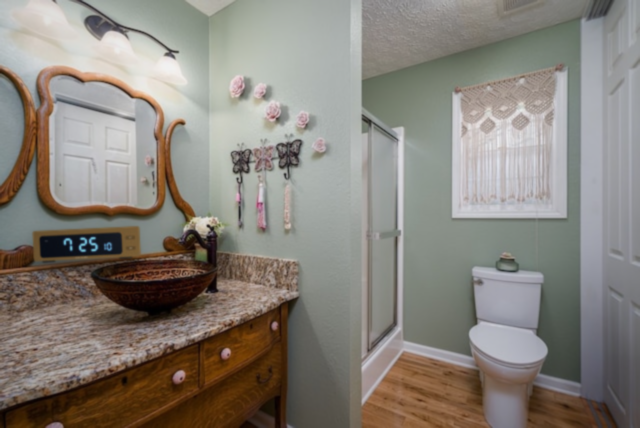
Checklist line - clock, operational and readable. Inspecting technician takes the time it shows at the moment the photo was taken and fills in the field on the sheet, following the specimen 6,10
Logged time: 7,25
